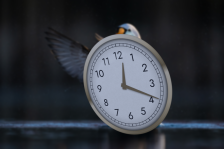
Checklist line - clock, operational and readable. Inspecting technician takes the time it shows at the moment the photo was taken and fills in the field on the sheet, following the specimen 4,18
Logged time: 12,19
